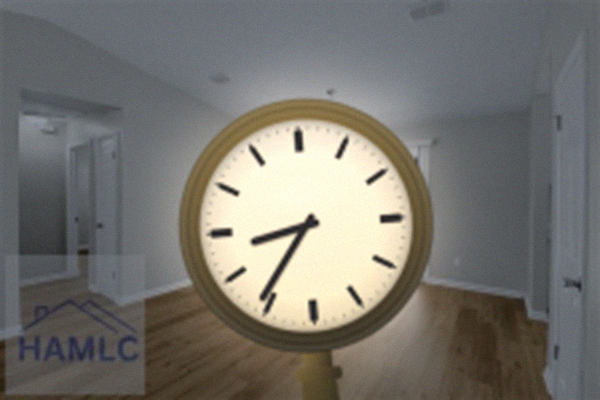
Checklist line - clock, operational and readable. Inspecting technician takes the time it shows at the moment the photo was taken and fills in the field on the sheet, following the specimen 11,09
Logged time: 8,36
